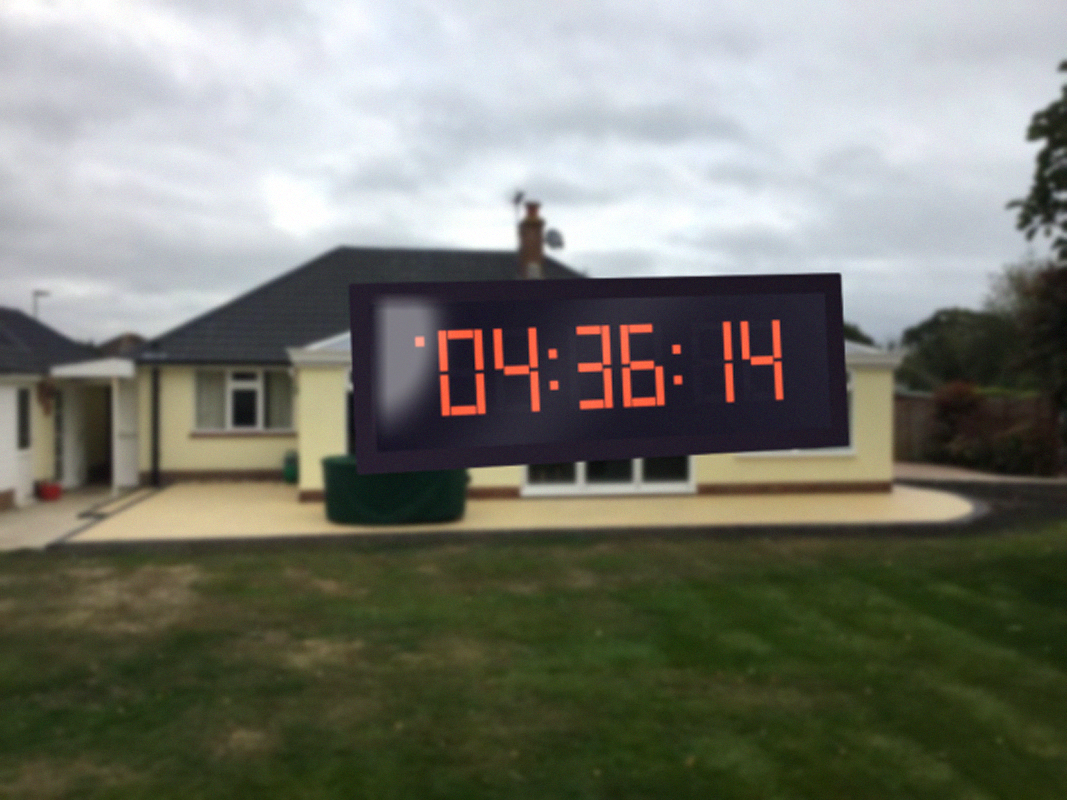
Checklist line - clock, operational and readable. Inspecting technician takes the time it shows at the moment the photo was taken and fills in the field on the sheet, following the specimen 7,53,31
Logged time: 4,36,14
